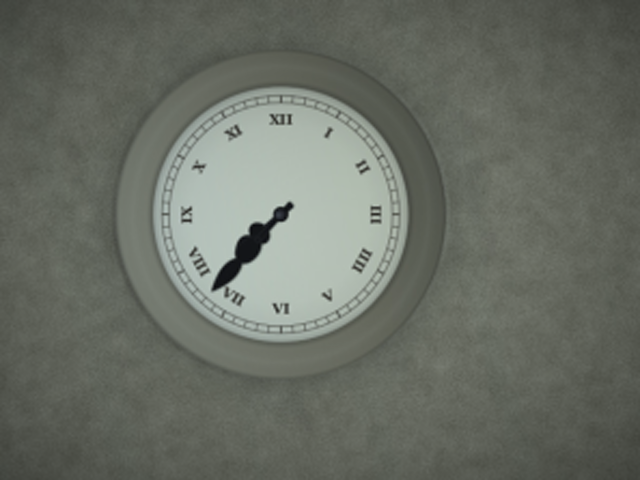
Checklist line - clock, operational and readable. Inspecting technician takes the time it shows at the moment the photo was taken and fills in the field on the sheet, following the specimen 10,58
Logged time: 7,37
